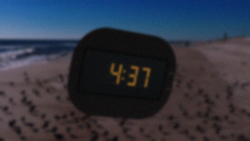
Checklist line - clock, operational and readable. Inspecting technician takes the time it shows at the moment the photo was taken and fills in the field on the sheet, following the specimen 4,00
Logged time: 4,37
